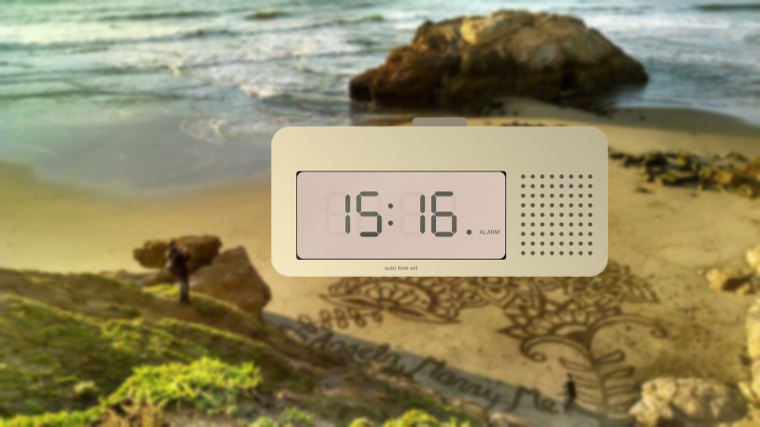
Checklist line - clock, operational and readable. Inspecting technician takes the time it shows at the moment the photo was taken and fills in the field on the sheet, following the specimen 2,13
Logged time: 15,16
